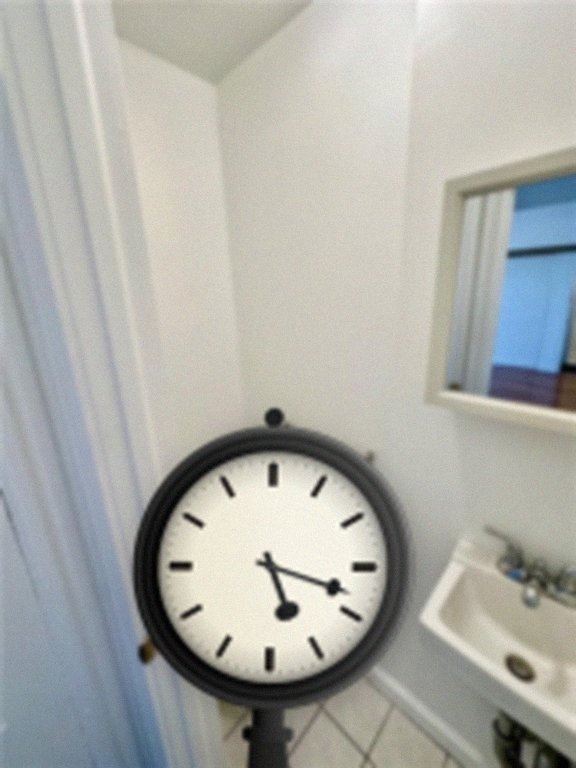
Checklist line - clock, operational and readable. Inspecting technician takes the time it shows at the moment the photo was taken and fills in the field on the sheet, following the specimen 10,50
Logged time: 5,18
